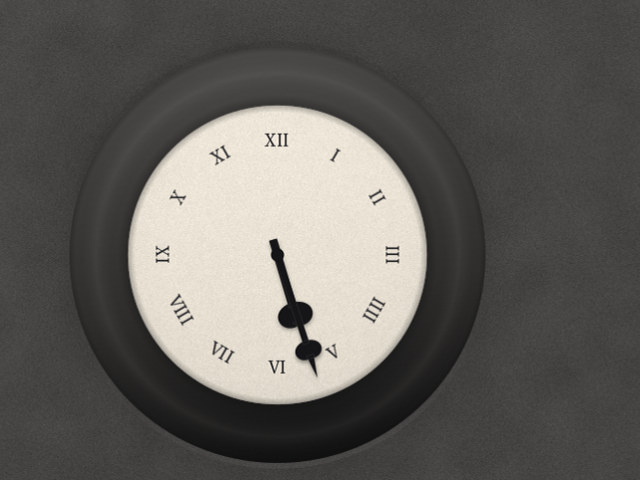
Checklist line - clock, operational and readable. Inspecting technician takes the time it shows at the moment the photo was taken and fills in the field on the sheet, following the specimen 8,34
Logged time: 5,27
